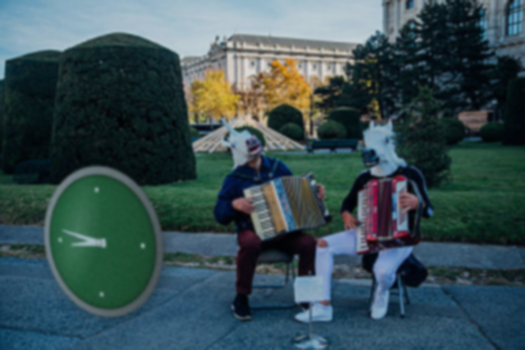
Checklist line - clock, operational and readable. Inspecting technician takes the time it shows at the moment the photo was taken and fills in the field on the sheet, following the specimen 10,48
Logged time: 8,47
